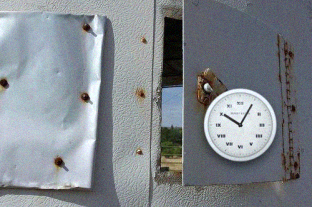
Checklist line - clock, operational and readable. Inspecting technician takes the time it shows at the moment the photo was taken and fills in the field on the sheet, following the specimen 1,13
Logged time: 10,05
